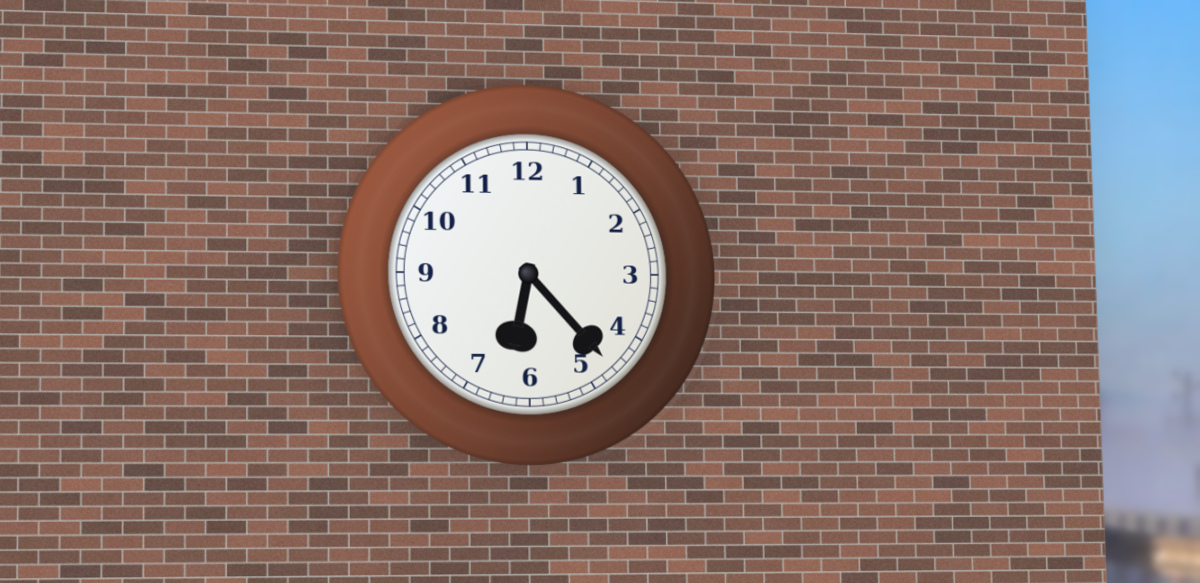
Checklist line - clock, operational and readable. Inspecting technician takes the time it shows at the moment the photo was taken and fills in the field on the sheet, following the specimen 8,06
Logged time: 6,23
